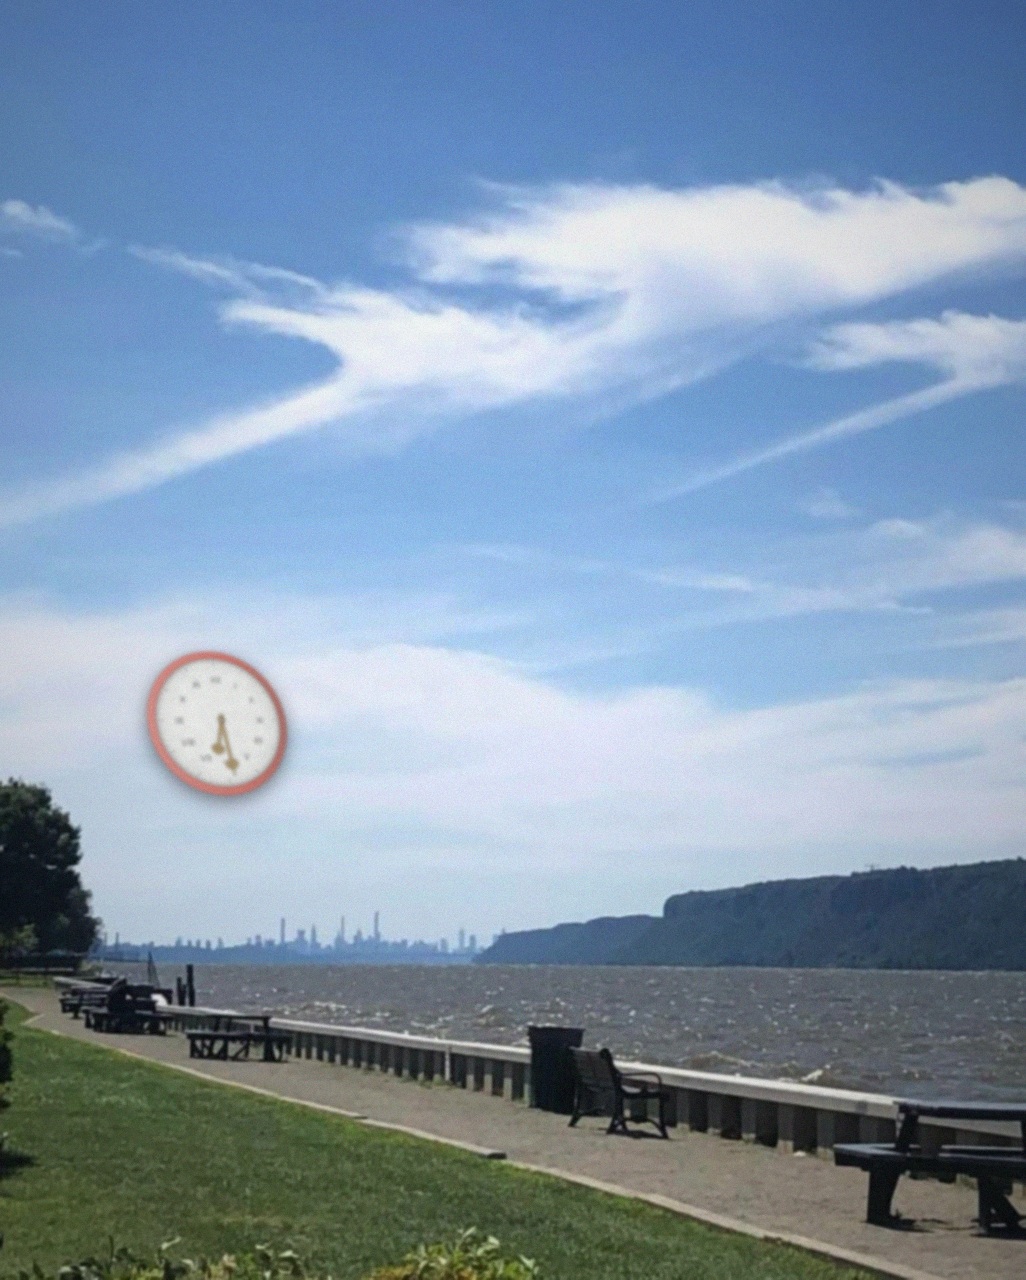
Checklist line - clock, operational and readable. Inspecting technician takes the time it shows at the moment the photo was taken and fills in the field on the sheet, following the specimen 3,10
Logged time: 6,29
